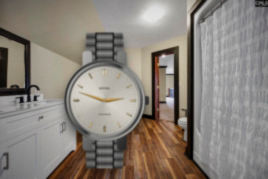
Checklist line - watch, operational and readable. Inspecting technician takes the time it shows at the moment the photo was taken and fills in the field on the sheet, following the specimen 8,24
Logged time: 2,48
